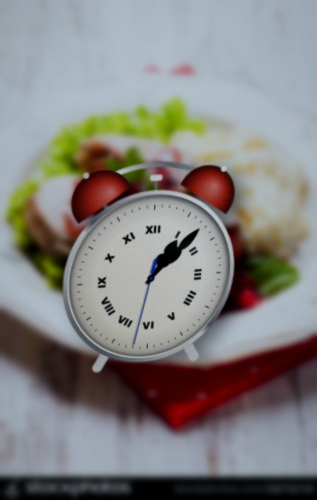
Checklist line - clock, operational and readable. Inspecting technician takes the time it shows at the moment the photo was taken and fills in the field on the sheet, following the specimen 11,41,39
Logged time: 1,07,32
